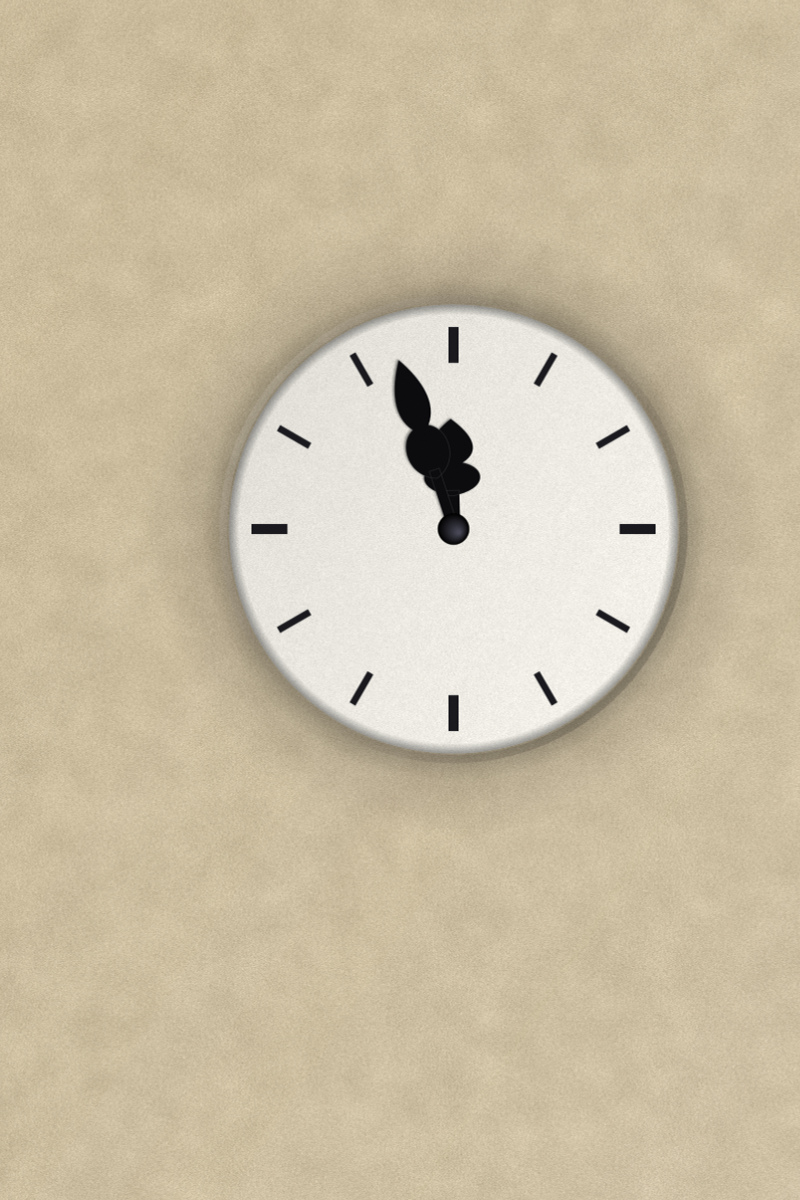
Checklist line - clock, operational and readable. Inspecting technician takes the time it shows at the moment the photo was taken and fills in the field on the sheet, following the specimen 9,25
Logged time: 11,57
